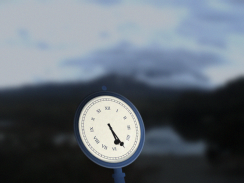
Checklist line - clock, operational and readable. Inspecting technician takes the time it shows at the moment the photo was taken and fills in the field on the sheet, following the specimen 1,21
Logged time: 5,25
